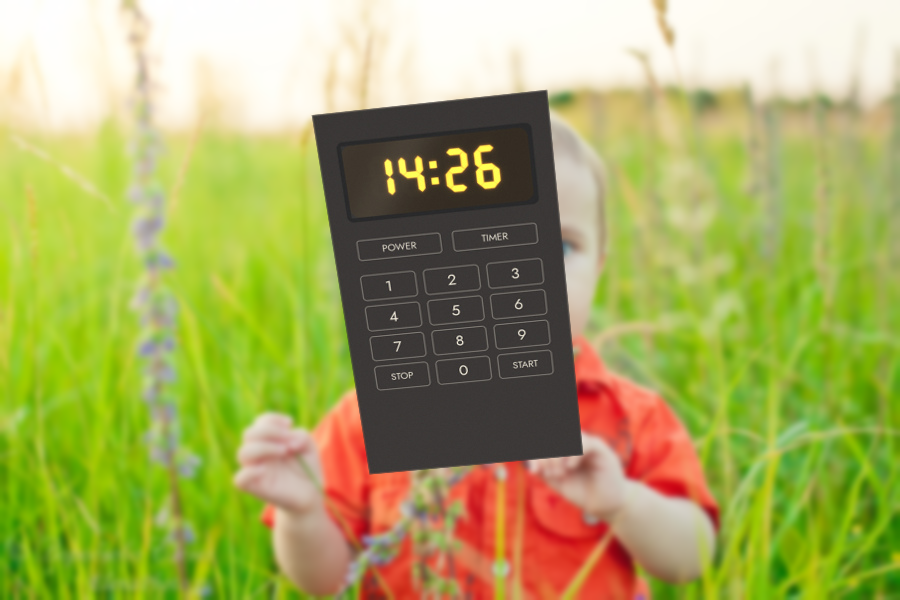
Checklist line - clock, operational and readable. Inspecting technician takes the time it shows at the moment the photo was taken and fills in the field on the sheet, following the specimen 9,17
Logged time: 14,26
